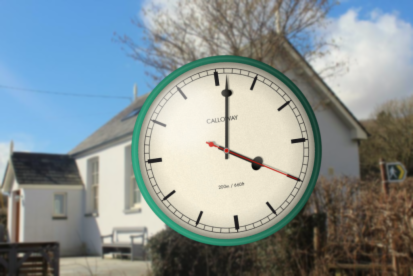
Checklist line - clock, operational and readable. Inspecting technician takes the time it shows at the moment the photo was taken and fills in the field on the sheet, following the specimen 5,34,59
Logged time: 4,01,20
